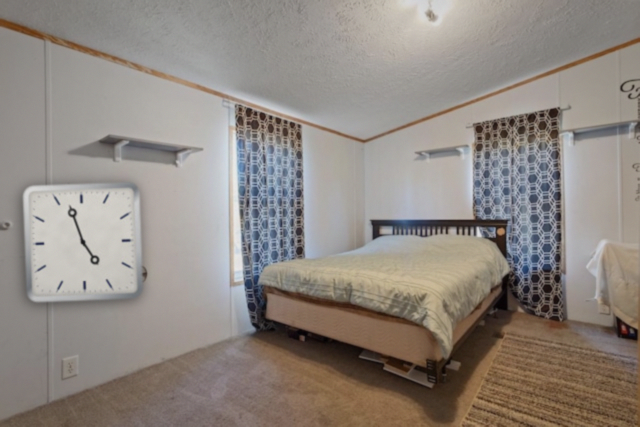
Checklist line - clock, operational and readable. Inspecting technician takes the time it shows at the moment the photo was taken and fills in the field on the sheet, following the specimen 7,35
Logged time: 4,57
